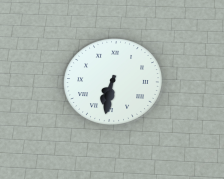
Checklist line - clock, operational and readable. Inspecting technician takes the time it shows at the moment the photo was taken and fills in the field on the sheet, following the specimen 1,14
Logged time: 6,31
